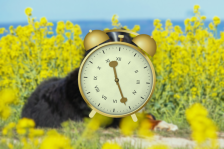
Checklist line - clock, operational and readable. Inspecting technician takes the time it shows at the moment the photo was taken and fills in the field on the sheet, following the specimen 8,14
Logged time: 11,26
